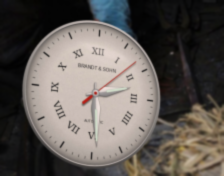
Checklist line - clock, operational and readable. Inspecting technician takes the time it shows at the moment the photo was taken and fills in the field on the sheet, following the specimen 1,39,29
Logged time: 2,29,08
